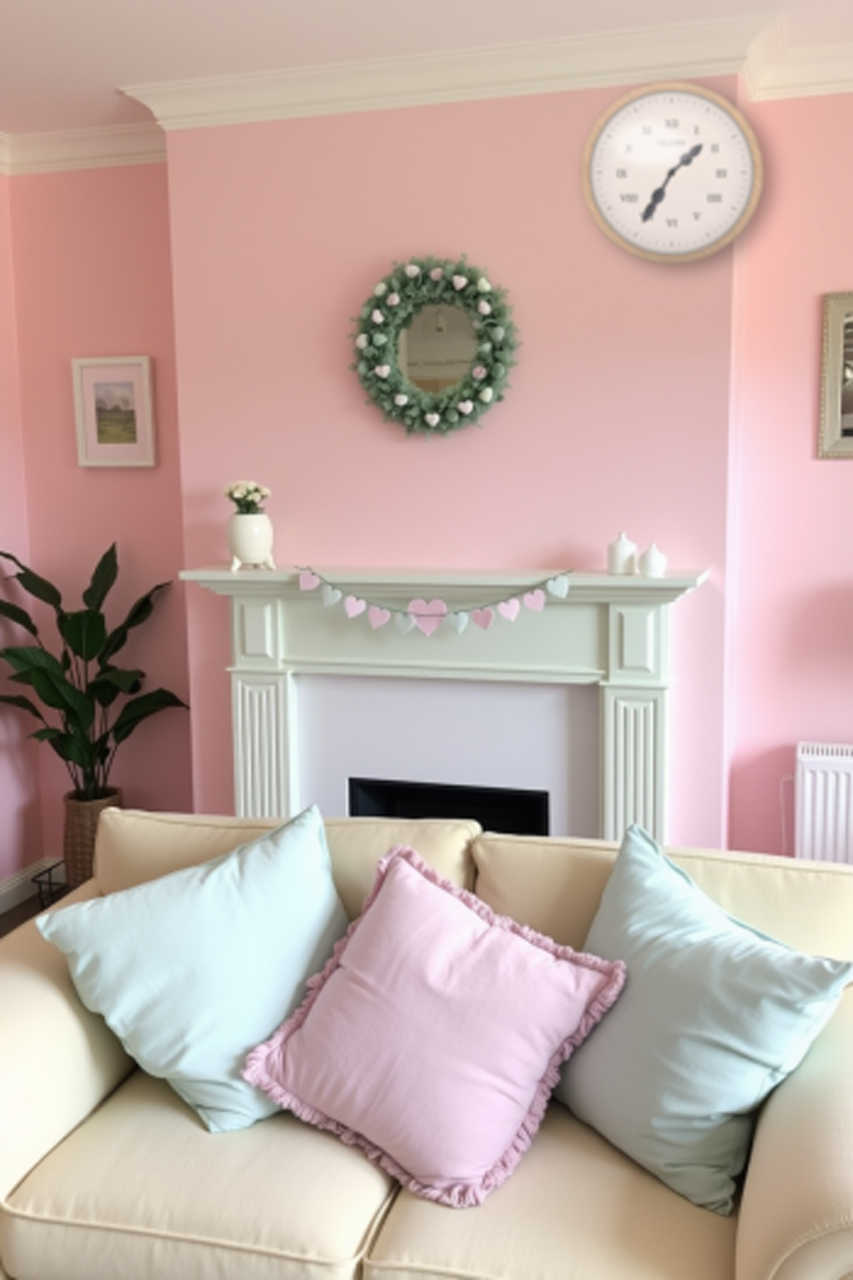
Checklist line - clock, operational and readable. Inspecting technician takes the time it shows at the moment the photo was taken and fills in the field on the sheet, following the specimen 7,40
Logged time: 1,35
